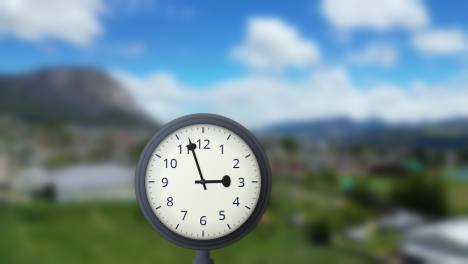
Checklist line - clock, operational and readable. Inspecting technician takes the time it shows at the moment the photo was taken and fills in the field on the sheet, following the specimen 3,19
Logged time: 2,57
